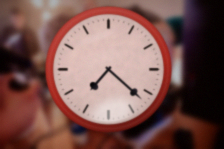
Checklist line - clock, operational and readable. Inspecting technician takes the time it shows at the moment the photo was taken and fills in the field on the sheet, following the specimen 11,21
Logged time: 7,22
